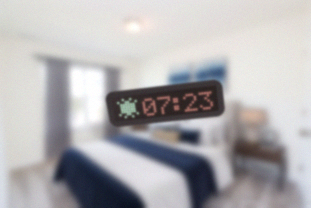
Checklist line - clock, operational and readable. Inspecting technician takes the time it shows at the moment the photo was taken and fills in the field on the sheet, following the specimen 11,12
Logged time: 7,23
